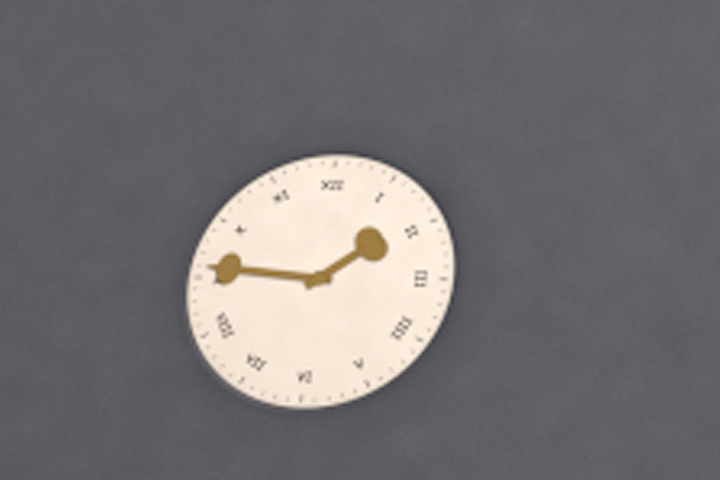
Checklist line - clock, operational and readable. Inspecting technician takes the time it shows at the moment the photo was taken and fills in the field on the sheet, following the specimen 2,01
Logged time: 1,46
